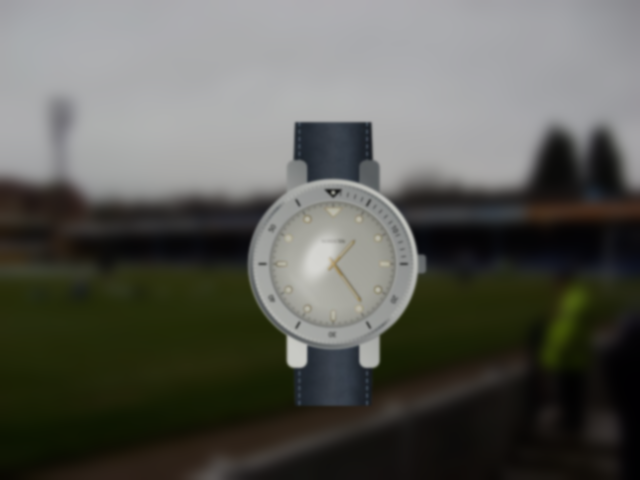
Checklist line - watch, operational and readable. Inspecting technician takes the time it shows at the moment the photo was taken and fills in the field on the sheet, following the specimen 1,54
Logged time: 1,24
